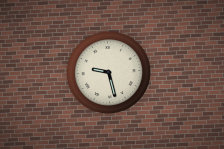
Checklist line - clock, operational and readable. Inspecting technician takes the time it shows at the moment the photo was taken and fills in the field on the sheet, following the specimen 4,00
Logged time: 9,28
